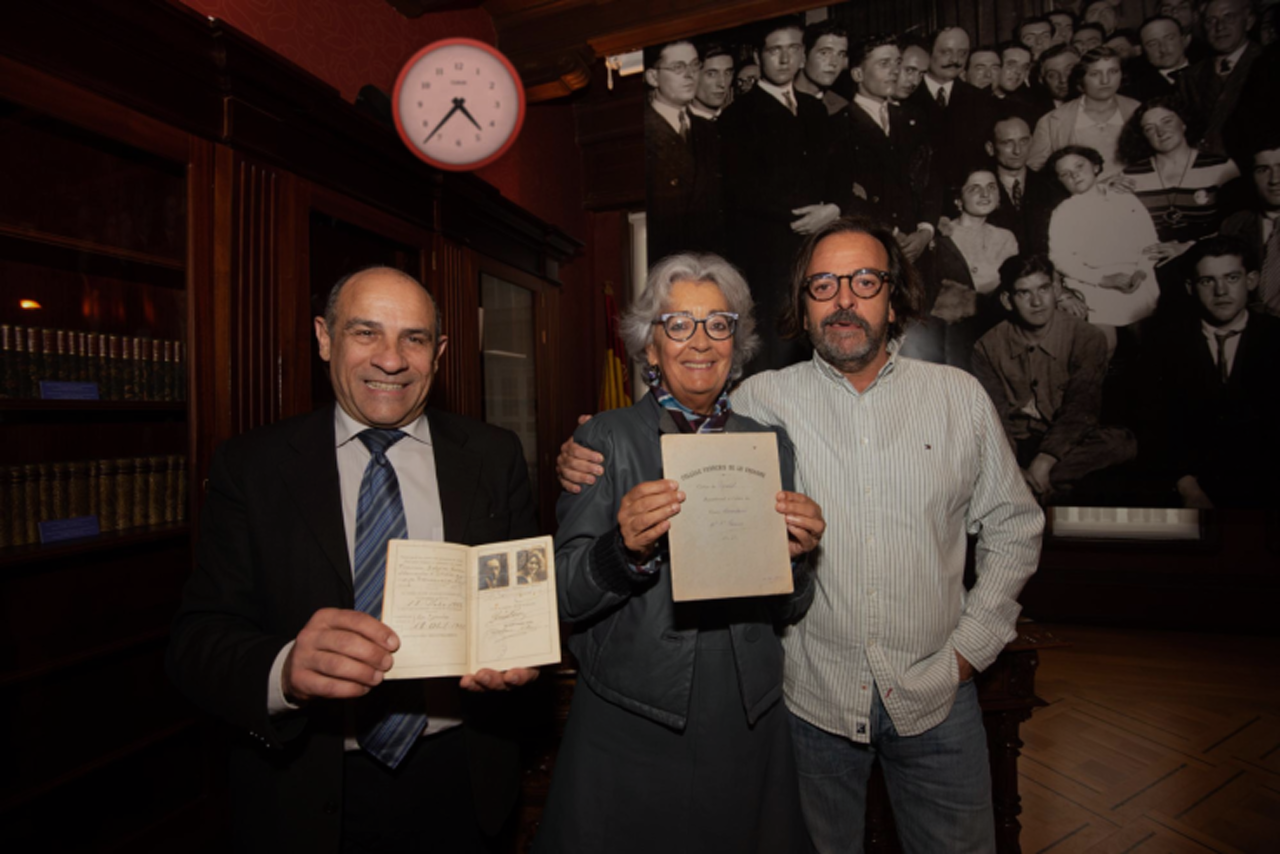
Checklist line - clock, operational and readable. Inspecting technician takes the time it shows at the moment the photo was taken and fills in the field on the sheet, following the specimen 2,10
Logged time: 4,37
